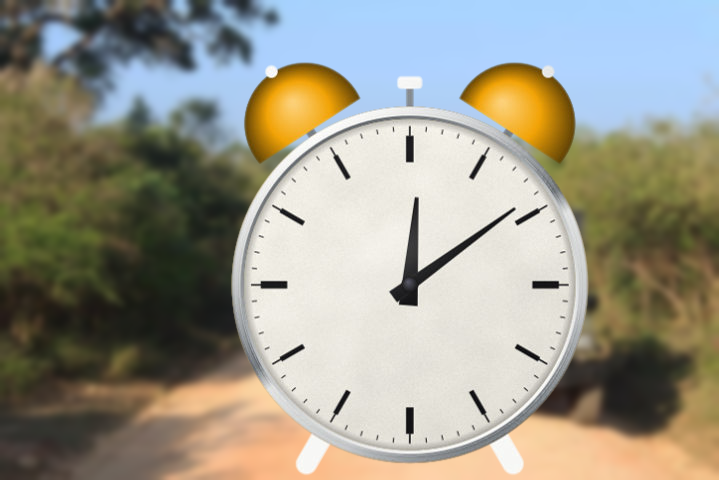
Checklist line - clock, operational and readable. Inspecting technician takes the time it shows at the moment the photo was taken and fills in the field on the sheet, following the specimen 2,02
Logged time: 12,09
